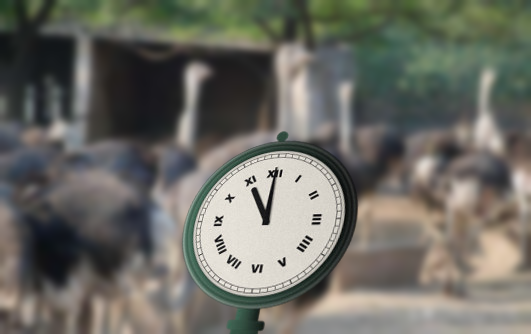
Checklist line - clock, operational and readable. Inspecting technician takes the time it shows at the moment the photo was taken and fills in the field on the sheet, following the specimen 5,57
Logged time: 11,00
